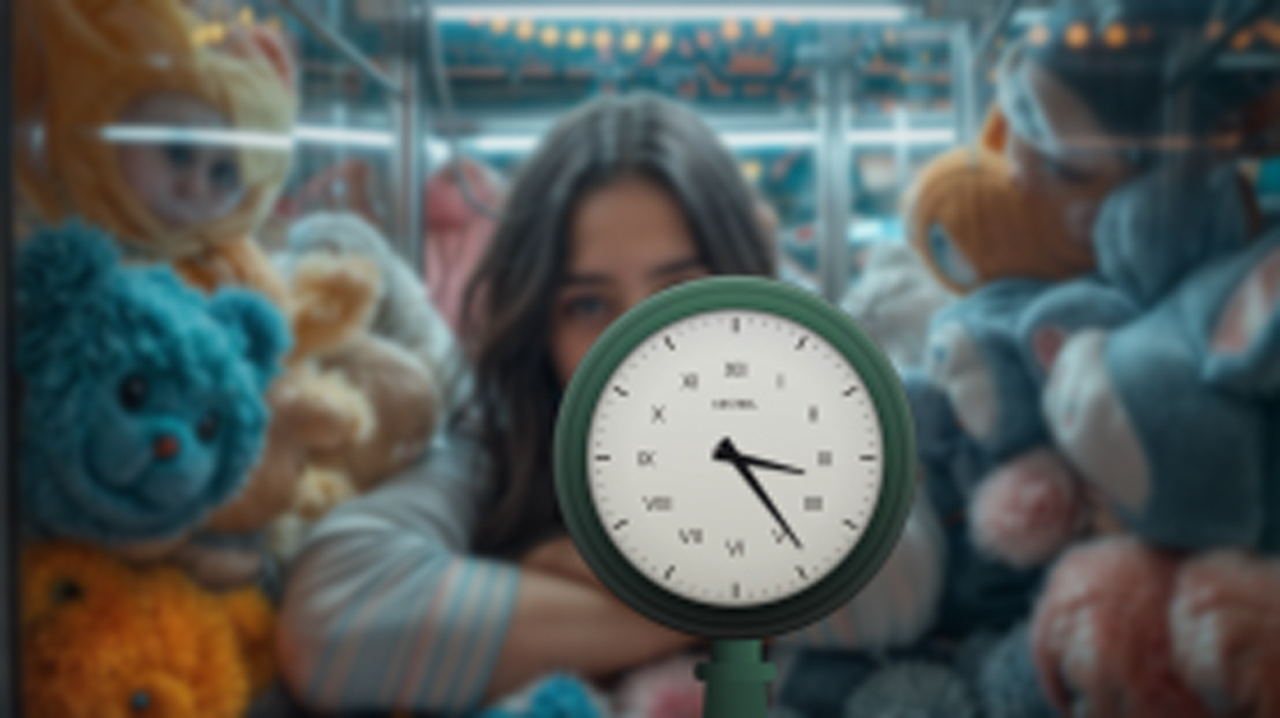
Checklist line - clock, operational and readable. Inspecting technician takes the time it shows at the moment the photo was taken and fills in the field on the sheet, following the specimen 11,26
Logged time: 3,24
